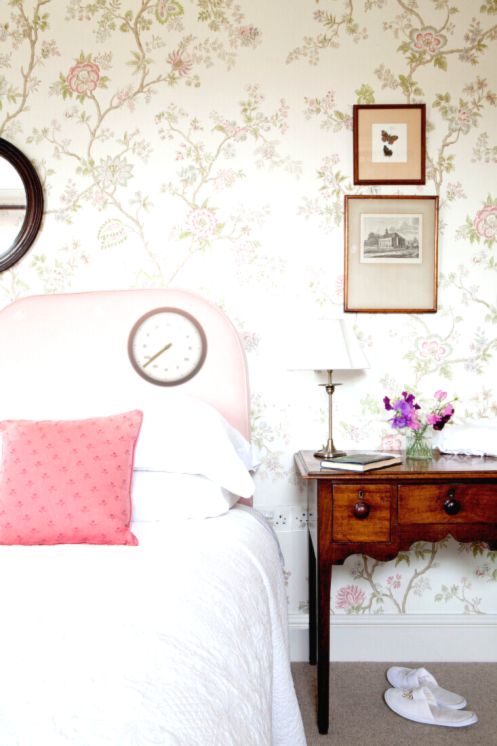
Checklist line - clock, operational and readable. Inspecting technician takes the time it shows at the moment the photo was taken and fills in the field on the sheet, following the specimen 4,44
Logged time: 7,38
